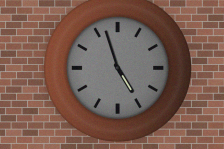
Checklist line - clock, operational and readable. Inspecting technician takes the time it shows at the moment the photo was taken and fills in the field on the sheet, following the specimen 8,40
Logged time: 4,57
